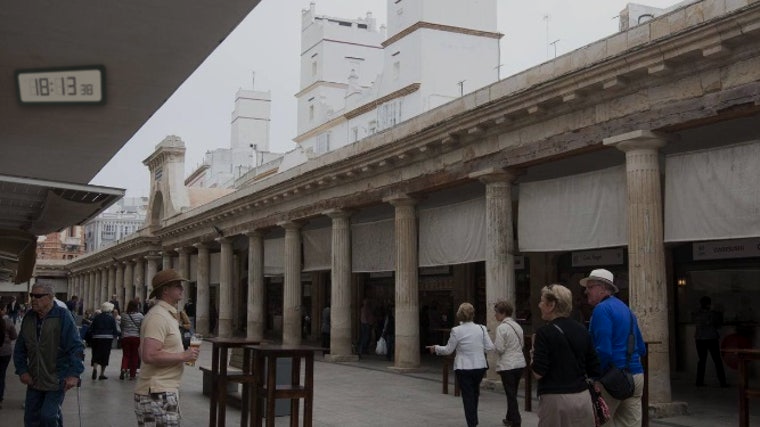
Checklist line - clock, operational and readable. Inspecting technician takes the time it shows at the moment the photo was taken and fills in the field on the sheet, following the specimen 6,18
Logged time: 18,13
